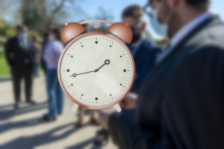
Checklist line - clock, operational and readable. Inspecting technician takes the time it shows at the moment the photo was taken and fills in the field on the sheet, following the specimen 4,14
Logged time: 1,43
